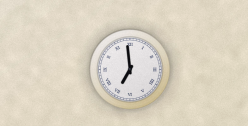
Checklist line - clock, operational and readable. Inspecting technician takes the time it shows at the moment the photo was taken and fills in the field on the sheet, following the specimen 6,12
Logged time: 6,59
